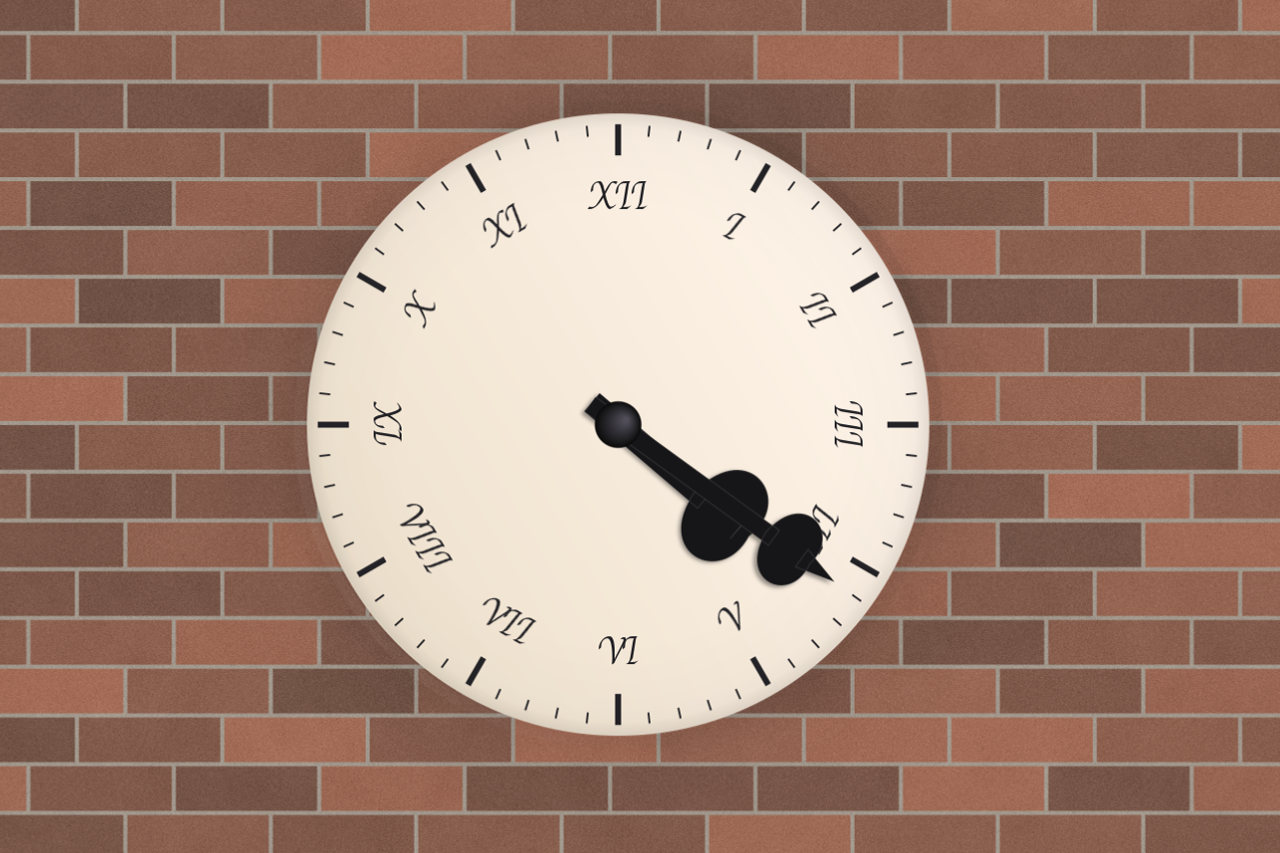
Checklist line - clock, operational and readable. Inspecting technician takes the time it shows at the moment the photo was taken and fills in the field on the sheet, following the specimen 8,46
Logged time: 4,21
